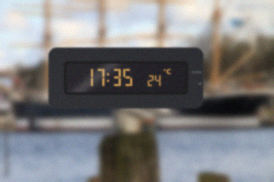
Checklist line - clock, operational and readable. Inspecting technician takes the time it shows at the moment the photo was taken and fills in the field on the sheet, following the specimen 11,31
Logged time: 17,35
